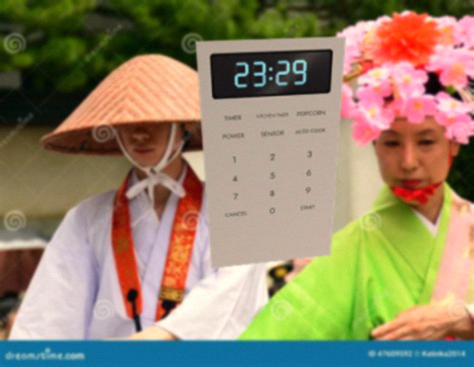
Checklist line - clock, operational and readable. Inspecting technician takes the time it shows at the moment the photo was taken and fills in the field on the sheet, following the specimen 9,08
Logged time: 23,29
